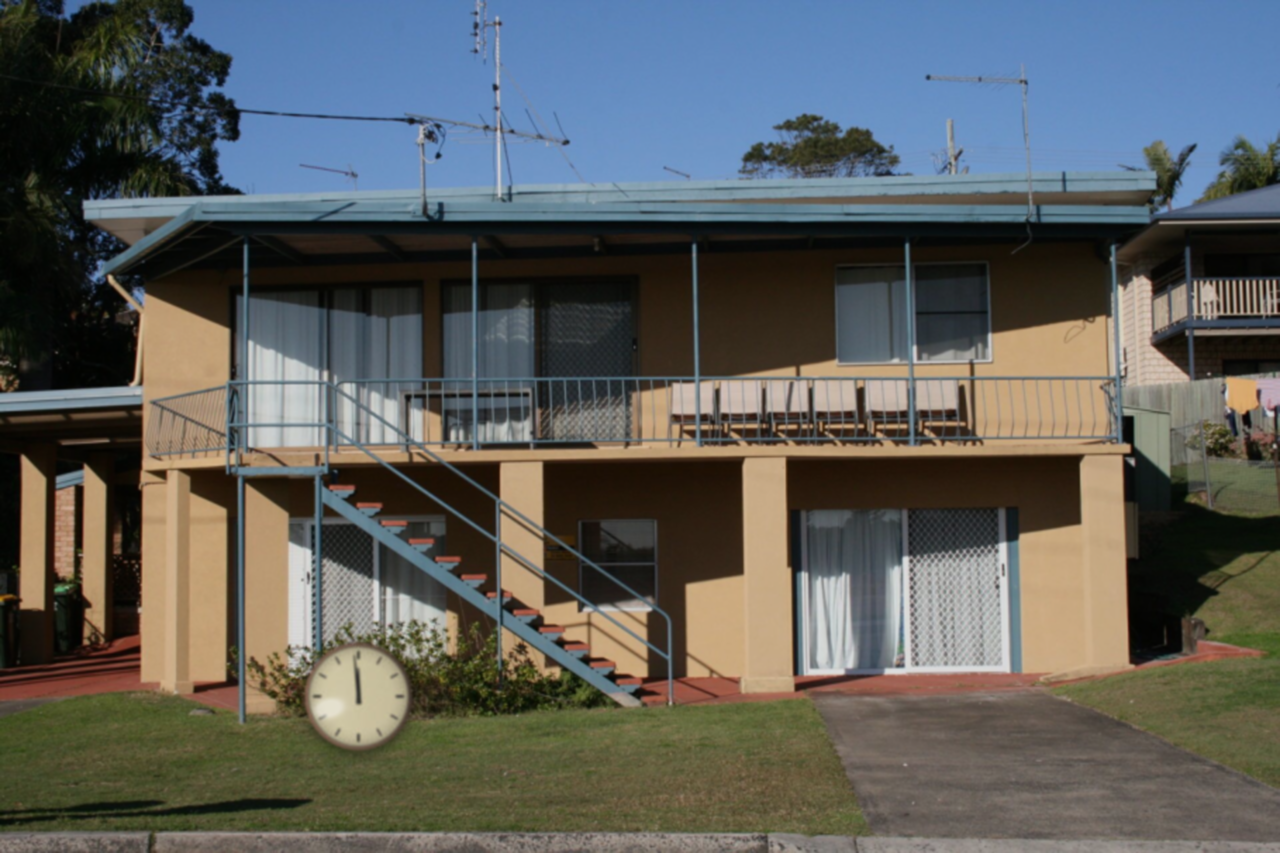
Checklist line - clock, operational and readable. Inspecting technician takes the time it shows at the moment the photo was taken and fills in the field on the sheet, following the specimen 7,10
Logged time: 11,59
